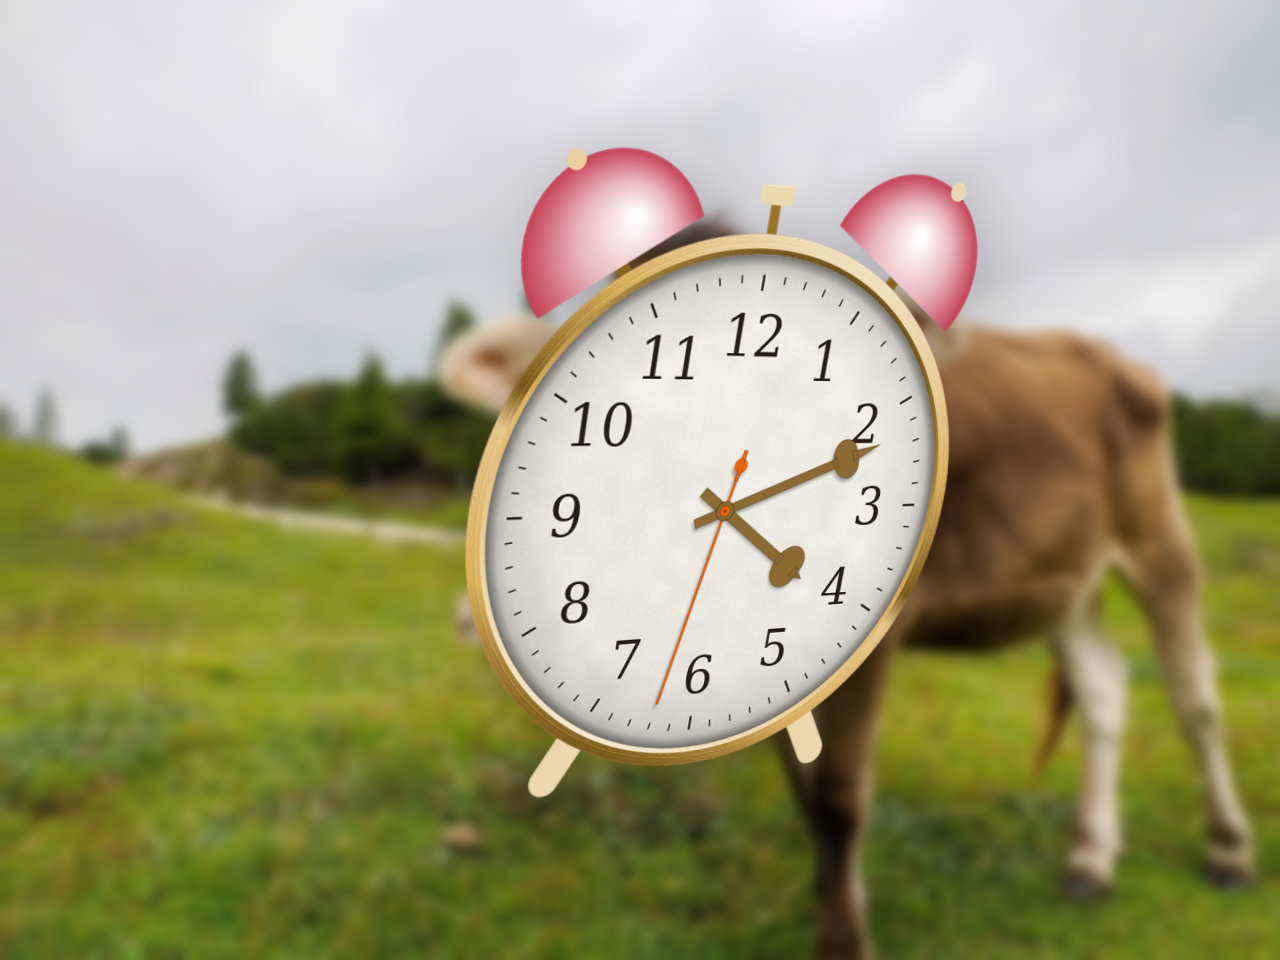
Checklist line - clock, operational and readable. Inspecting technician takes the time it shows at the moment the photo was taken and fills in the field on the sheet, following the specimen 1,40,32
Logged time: 4,11,32
